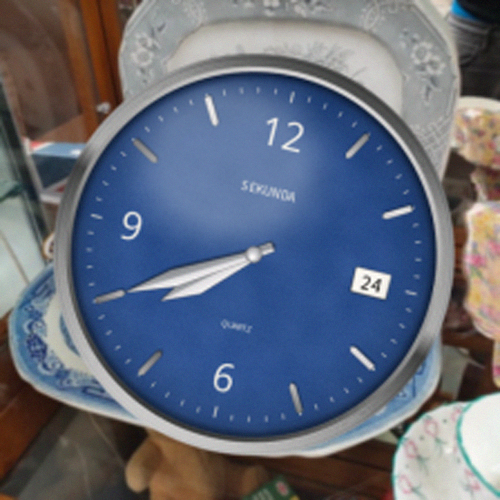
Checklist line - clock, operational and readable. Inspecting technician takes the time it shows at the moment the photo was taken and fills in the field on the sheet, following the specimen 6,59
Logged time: 7,40
